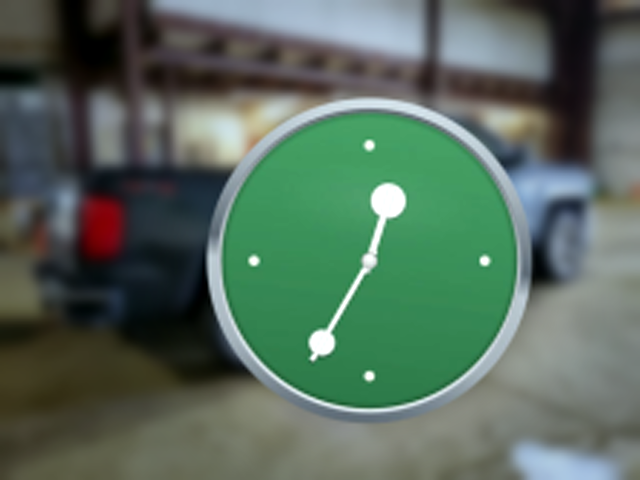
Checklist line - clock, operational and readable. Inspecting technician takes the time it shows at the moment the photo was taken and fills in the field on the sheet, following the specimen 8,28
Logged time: 12,35
